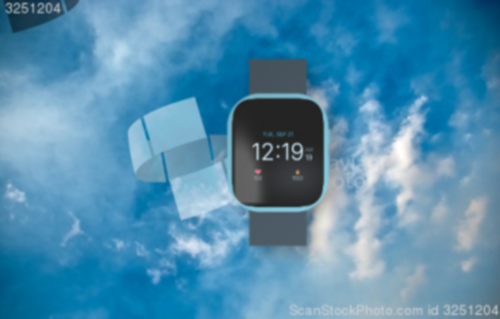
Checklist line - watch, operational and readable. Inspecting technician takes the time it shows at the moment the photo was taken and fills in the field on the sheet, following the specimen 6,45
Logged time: 12,19
